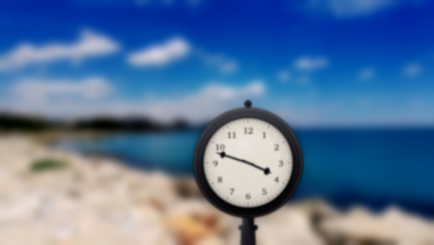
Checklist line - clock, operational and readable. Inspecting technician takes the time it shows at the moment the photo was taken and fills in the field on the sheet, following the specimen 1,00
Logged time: 3,48
